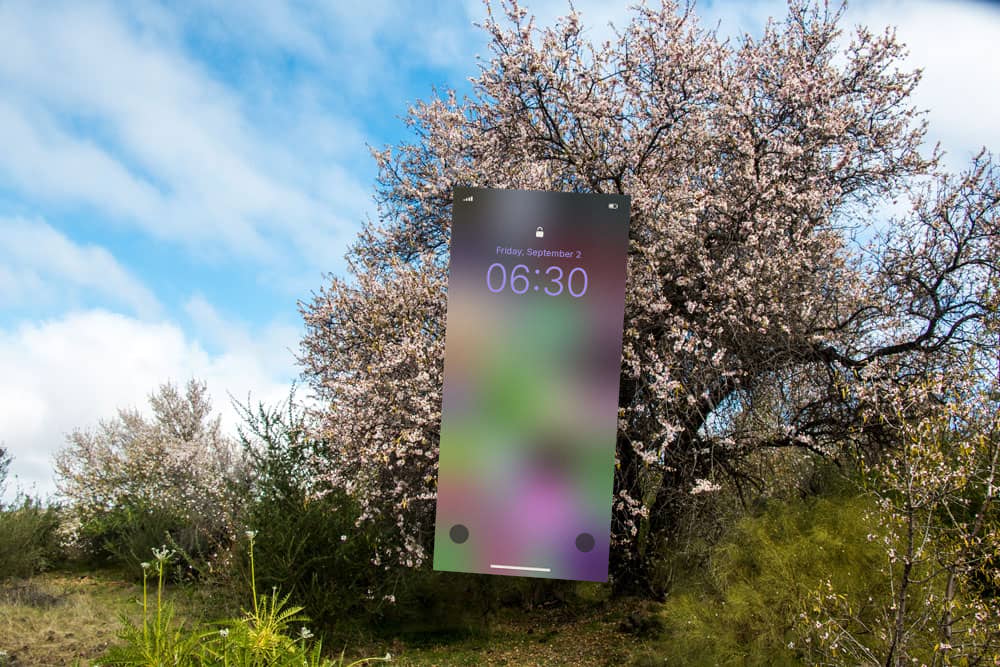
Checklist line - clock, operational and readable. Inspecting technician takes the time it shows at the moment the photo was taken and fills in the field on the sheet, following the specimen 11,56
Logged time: 6,30
